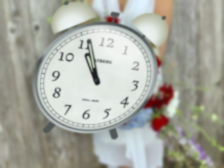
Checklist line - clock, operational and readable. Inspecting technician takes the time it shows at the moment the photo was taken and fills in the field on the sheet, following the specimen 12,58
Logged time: 10,56
